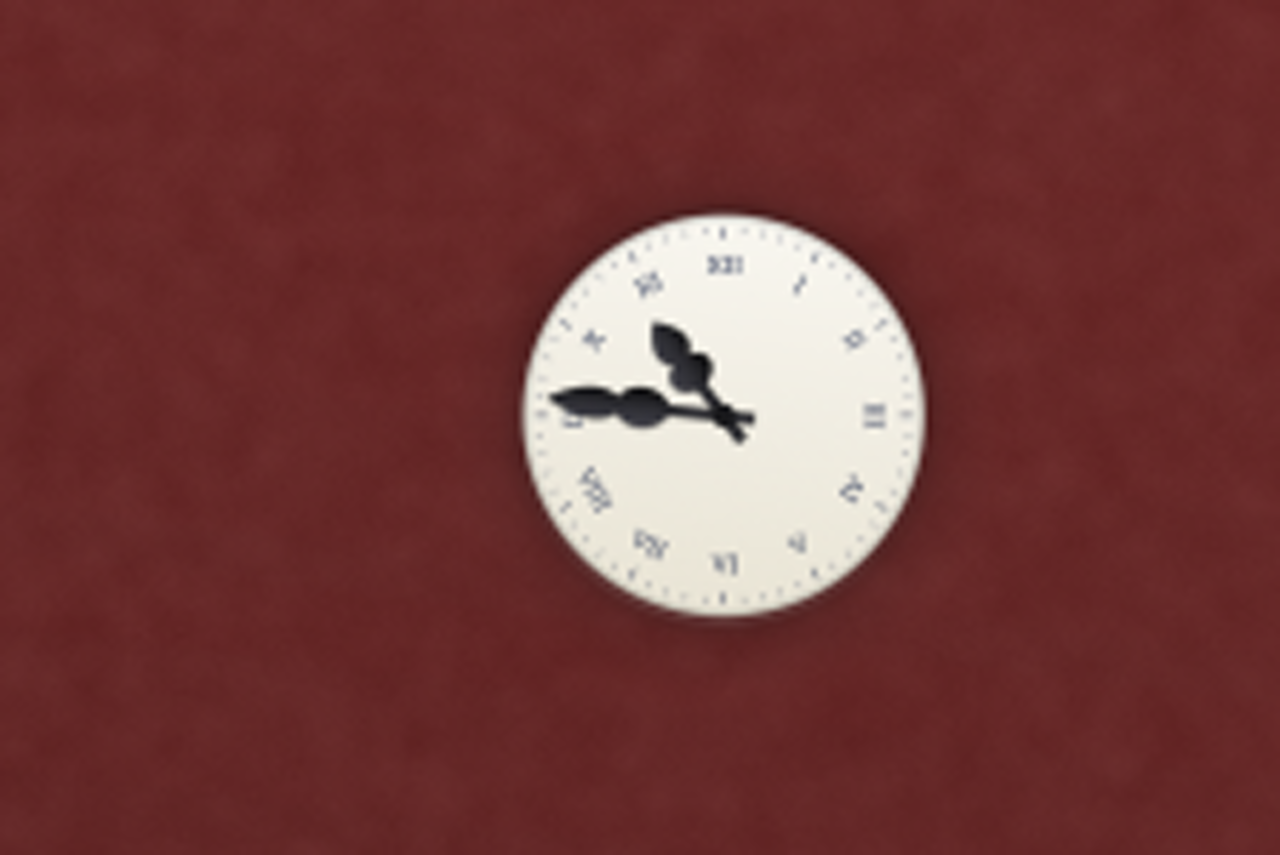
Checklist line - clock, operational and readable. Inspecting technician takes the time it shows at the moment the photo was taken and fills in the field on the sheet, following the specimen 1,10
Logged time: 10,46
